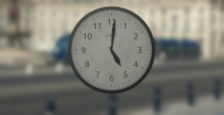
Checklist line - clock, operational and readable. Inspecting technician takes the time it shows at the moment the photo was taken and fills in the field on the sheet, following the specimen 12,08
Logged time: 5,01
